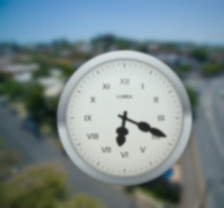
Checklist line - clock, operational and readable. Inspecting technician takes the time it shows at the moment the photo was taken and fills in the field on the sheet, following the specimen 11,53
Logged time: 6,19
